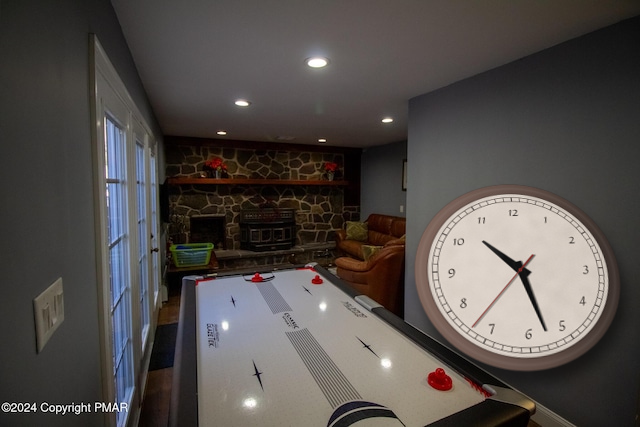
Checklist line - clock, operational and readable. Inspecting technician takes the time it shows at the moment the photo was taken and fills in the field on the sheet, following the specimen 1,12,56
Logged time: 10,27,37
